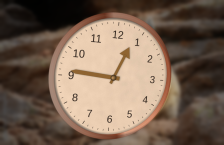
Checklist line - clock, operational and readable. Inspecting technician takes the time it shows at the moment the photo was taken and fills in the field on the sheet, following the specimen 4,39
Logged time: 12,46
